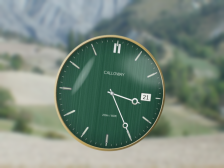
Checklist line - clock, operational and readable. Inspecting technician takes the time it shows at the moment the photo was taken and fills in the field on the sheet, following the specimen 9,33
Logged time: 3,25
